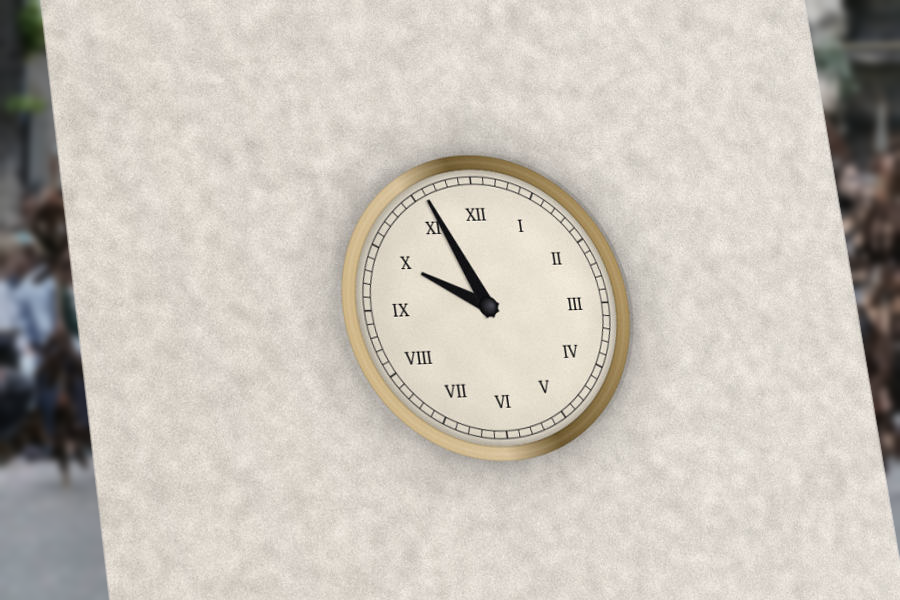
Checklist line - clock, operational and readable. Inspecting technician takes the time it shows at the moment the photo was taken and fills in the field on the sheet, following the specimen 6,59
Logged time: 9,56
